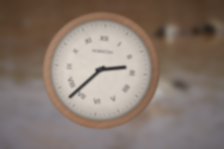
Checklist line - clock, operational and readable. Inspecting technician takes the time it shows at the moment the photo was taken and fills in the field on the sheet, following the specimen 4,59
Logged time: 2,37
